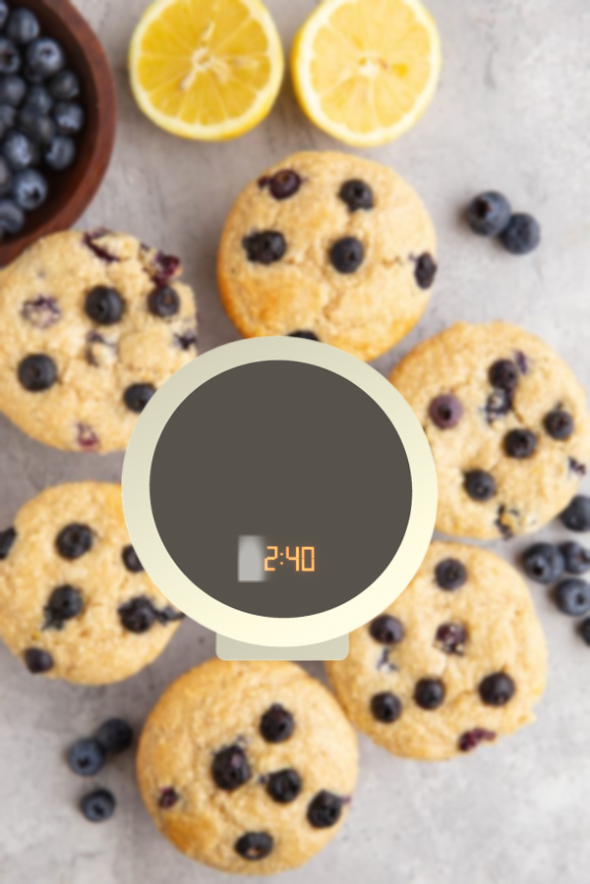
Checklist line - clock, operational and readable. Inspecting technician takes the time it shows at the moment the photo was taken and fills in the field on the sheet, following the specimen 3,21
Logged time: 2,40
